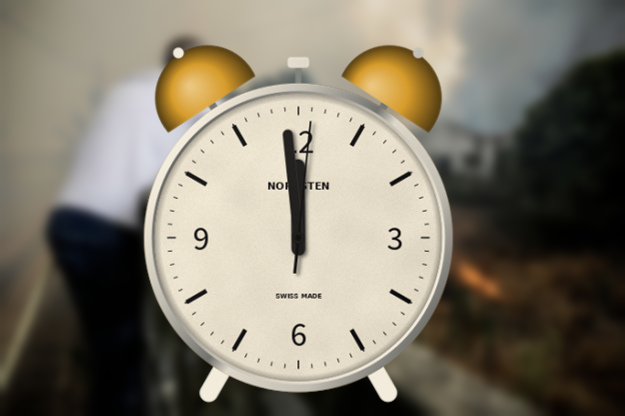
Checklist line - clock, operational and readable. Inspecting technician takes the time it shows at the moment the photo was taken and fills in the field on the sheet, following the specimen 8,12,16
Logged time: 11,59,01
